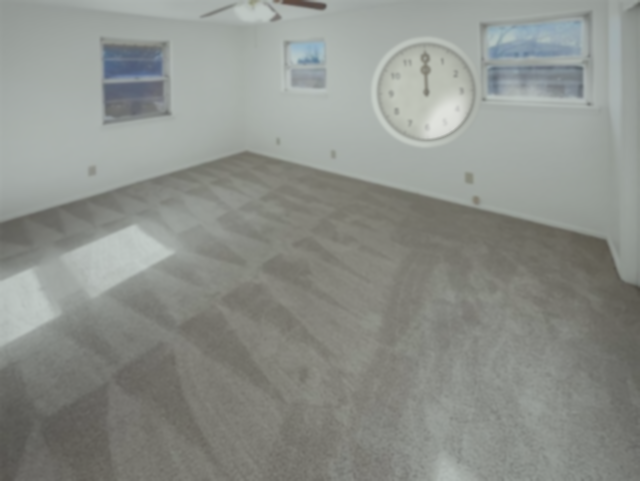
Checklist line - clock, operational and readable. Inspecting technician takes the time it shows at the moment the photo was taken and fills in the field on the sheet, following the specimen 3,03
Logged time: 12,00
